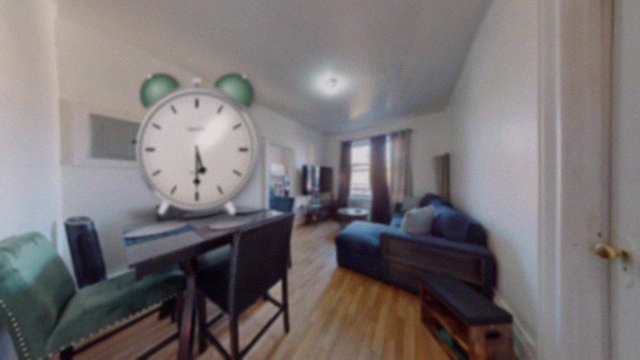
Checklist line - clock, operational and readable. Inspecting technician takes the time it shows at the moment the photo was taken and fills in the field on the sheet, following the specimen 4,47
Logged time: 5,30
